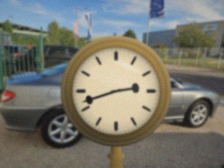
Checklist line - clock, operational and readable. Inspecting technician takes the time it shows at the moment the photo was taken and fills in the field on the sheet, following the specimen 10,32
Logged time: 2,42
